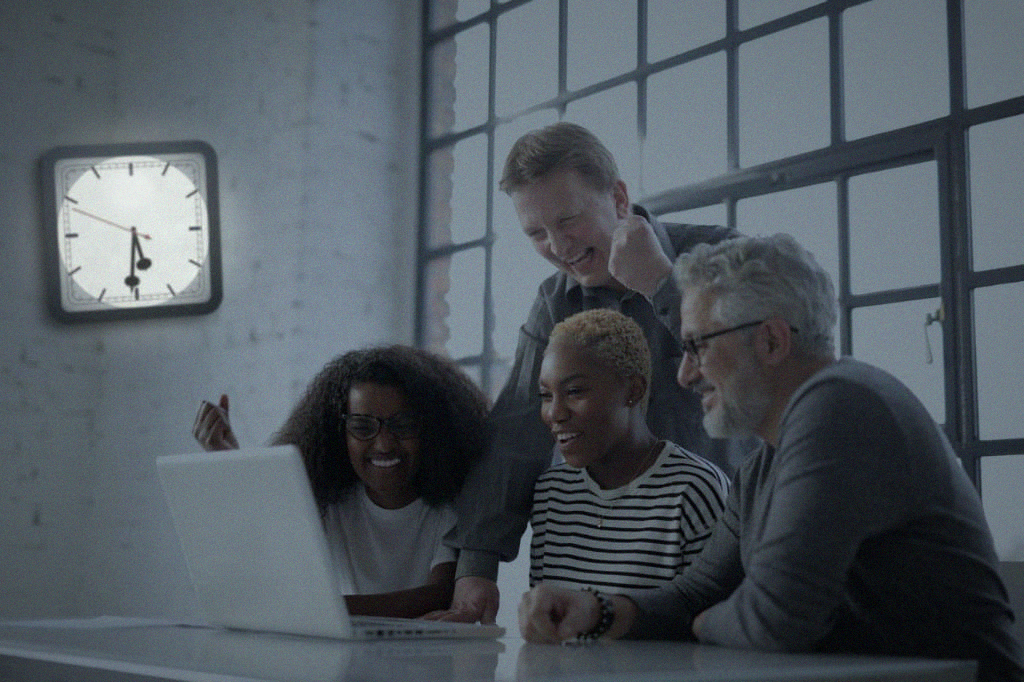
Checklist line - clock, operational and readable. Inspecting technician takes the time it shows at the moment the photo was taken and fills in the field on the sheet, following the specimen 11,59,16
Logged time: 5,30,49
